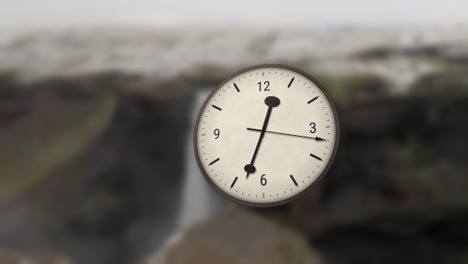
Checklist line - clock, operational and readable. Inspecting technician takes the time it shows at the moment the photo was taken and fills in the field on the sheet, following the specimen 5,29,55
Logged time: 12,33,17
